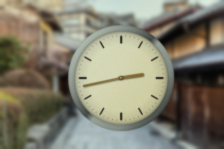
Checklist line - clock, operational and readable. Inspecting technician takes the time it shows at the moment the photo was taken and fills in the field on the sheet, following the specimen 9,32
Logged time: 2,43
